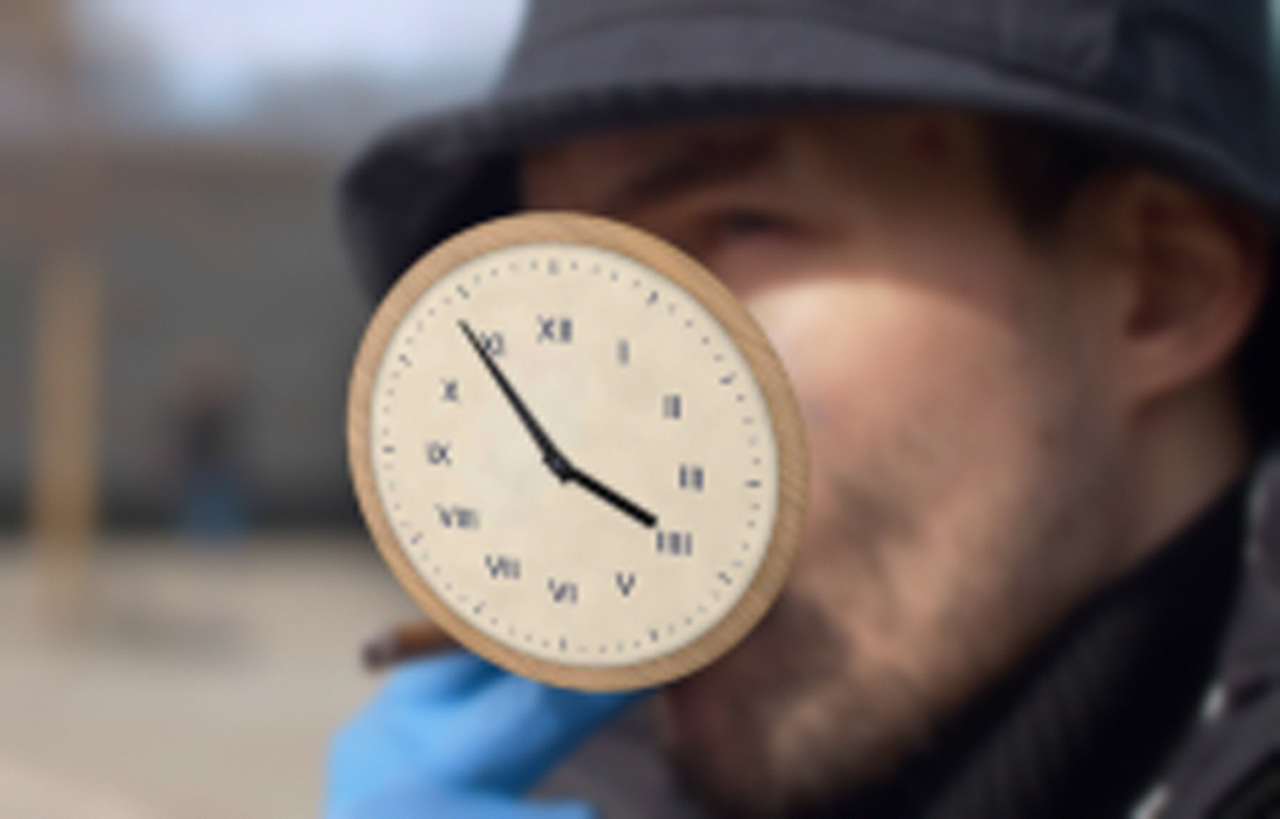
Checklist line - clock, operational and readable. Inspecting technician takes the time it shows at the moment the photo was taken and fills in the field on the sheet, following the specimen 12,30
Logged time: 3,54
